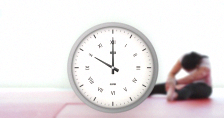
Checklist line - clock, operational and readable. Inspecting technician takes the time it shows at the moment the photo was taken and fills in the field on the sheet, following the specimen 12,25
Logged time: 10,00
